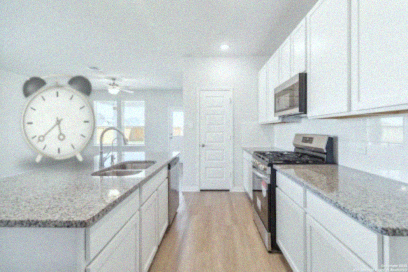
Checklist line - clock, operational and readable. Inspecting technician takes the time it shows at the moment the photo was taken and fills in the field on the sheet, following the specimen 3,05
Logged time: 5,38
